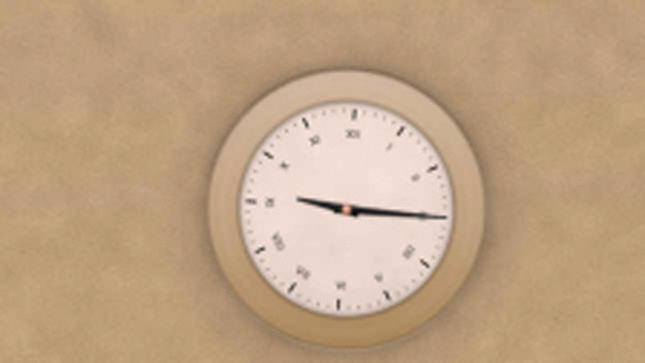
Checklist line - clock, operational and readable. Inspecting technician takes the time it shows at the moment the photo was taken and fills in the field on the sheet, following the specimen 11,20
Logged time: 9,15
